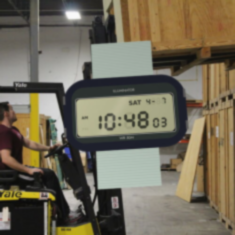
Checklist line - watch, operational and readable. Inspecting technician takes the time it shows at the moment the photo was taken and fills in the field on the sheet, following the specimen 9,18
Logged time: 10,48
